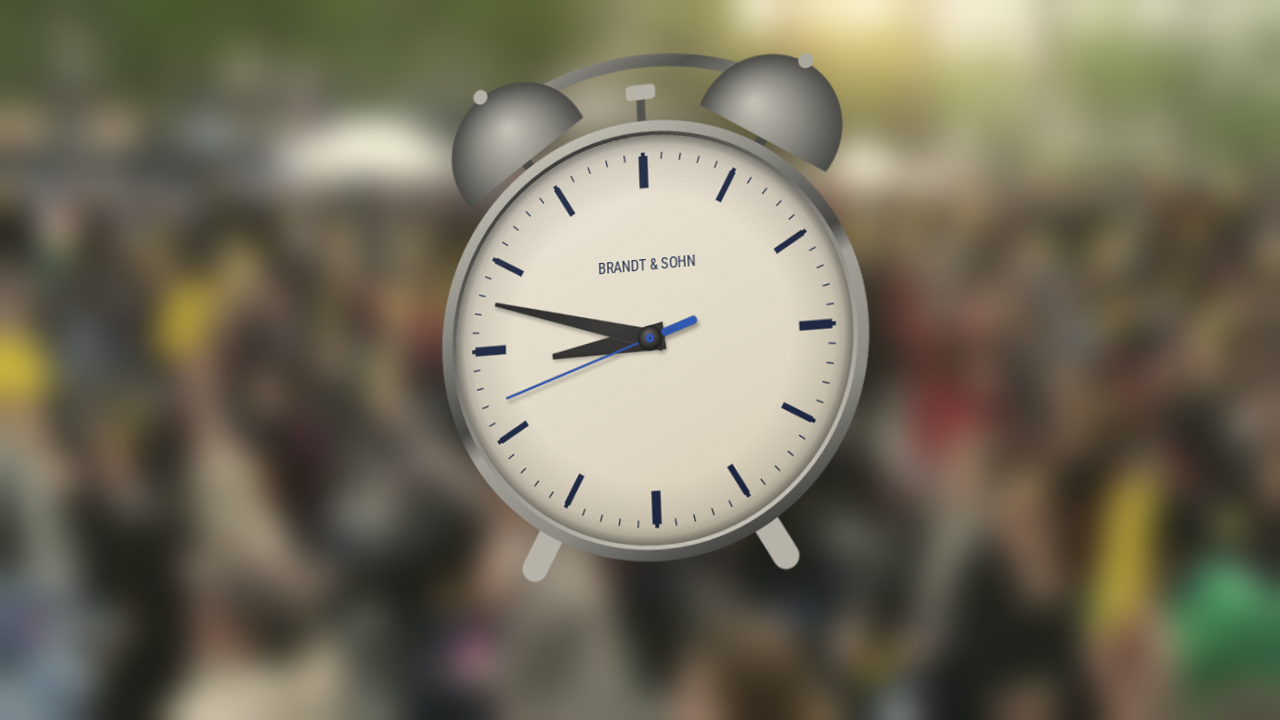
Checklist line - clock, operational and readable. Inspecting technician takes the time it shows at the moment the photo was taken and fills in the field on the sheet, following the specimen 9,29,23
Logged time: 8,47,42
